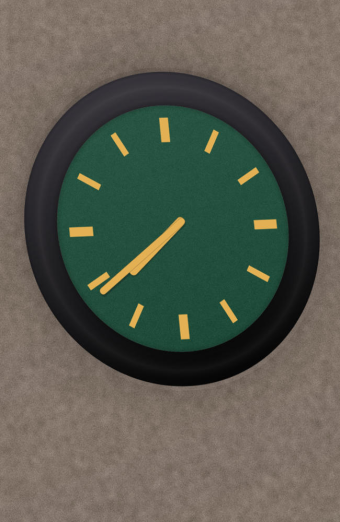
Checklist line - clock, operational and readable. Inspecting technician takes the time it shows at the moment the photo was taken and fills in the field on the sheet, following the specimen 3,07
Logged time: 7,39
